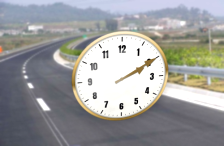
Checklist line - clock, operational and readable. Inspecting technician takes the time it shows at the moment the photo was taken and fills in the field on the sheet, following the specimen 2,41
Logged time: 2,10
